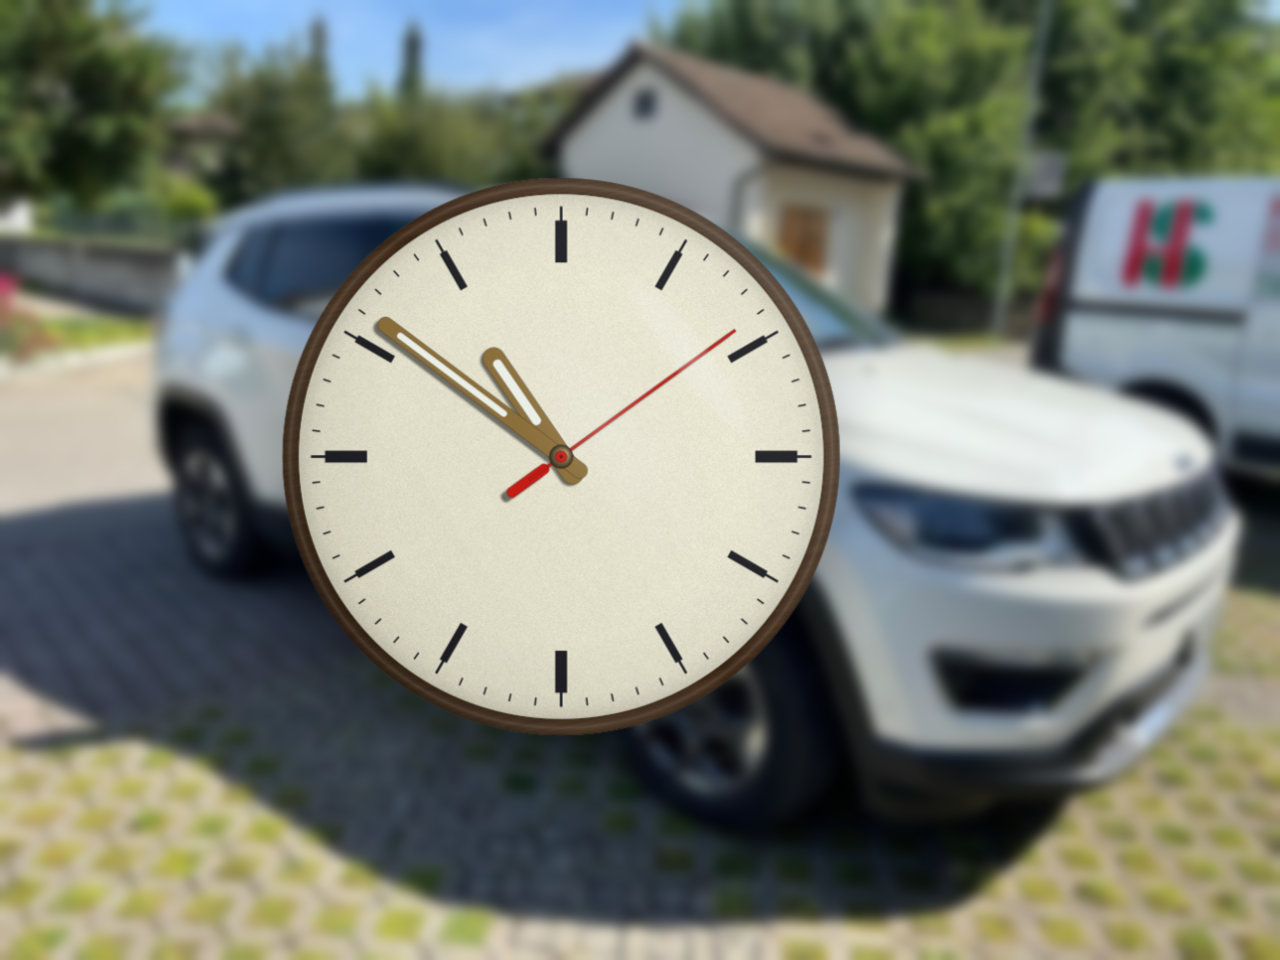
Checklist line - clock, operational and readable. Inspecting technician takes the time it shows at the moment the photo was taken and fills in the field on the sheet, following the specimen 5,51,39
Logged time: 10,51,09
